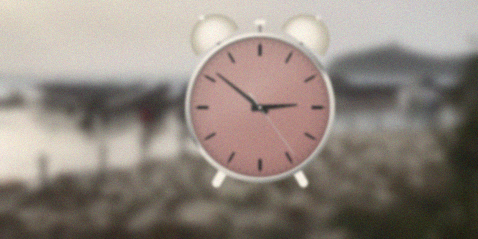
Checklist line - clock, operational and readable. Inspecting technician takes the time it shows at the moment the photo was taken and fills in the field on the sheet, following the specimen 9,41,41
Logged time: 2,51,24
